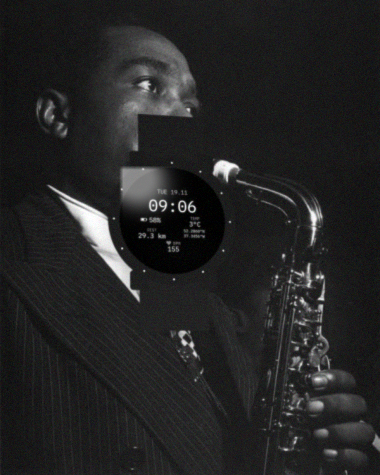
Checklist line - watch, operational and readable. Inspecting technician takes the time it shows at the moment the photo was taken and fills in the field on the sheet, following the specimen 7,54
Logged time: 9,06
